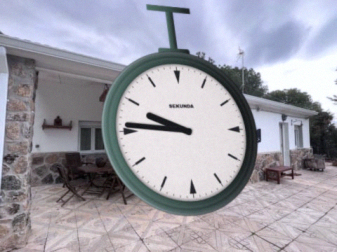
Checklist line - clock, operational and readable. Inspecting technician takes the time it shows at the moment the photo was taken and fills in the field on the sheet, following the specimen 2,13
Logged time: 9,46
